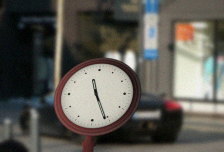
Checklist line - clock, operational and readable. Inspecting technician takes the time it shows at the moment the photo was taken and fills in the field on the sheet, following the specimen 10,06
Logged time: 11,26
